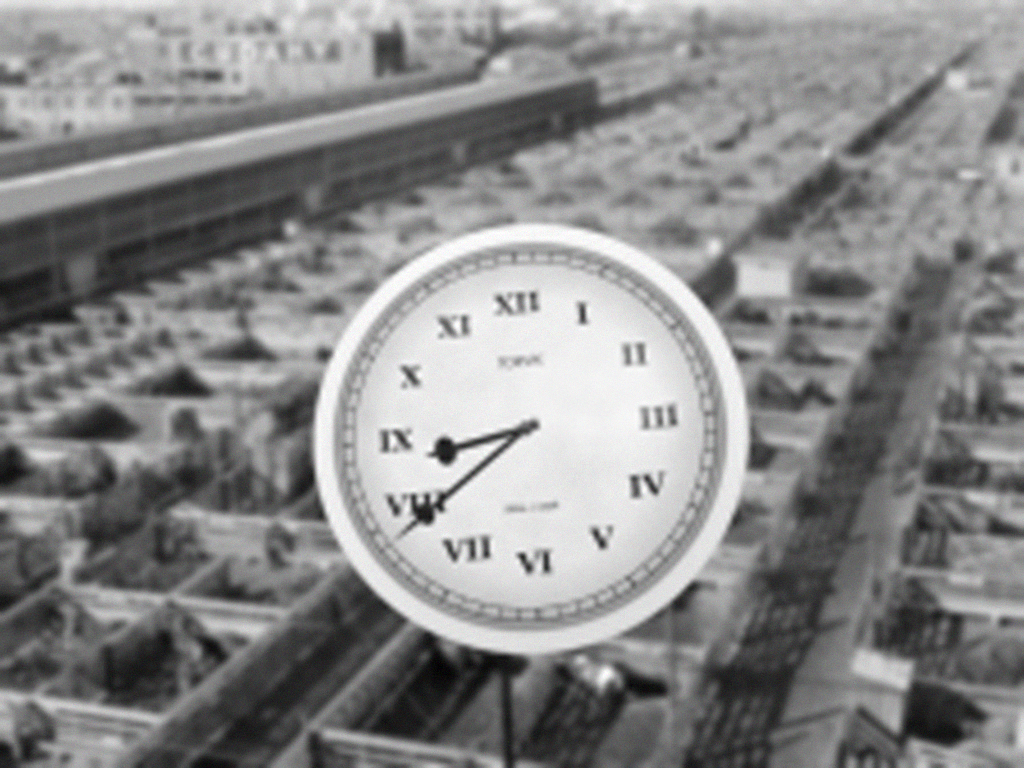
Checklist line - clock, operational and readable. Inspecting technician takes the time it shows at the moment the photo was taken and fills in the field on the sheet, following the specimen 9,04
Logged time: 8,39
